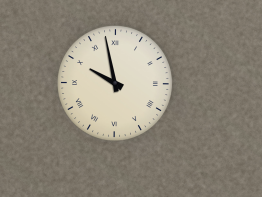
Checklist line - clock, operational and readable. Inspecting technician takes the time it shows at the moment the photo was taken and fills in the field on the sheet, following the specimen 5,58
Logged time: 9,58
